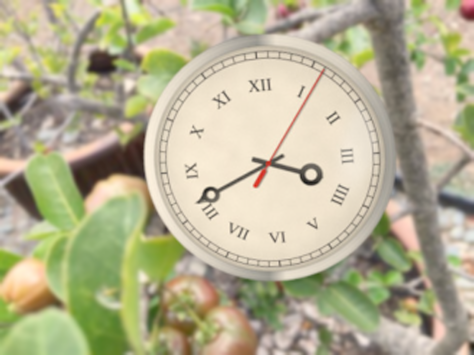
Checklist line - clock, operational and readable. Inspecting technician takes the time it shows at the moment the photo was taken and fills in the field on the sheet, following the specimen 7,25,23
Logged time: 3,41,06
